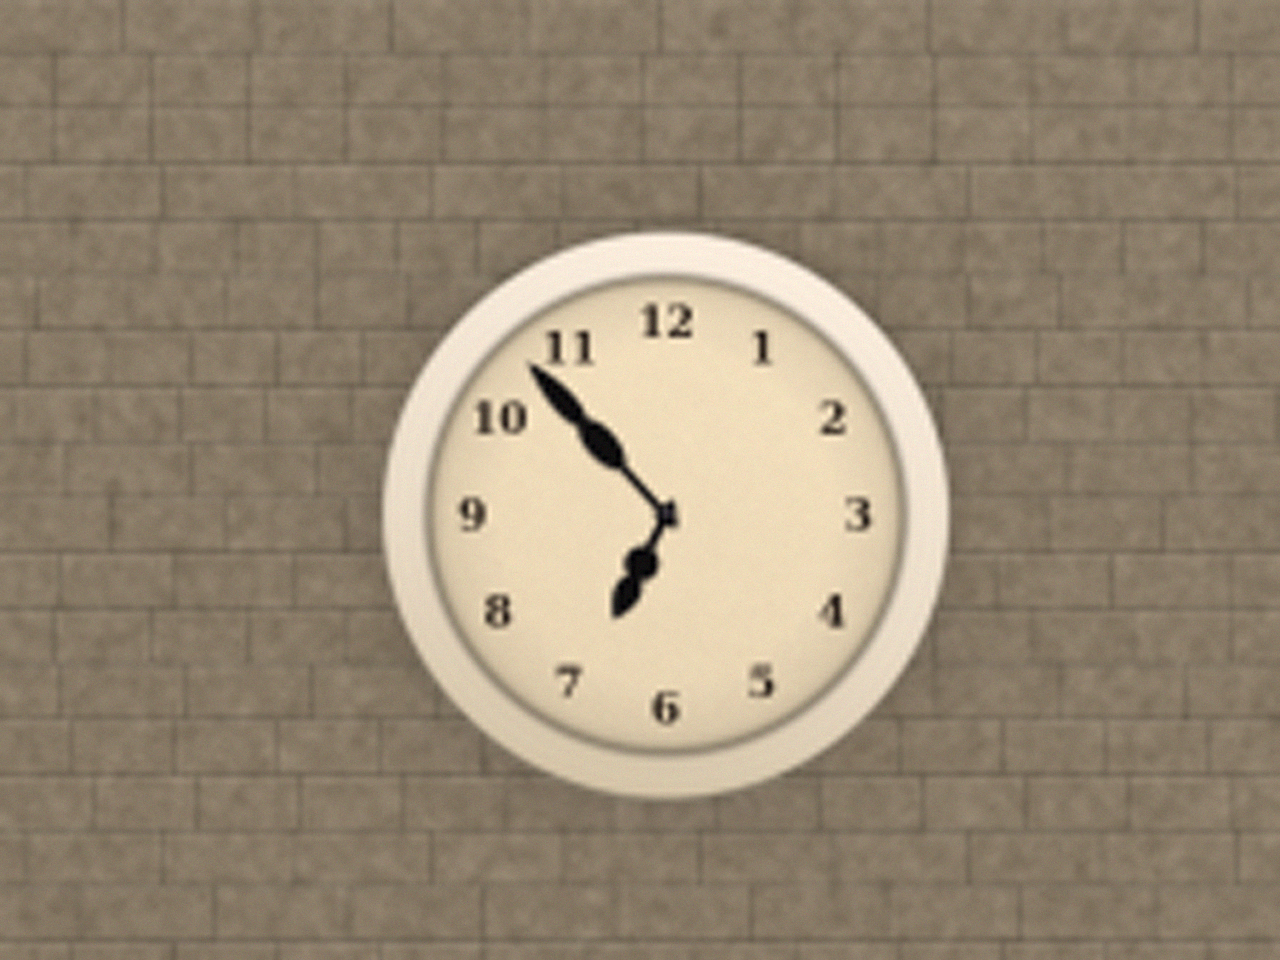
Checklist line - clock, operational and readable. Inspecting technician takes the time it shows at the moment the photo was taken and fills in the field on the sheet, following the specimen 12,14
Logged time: 6,53
